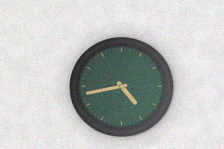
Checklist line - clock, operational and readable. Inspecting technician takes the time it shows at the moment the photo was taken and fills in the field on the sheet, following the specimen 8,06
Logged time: 4,43
